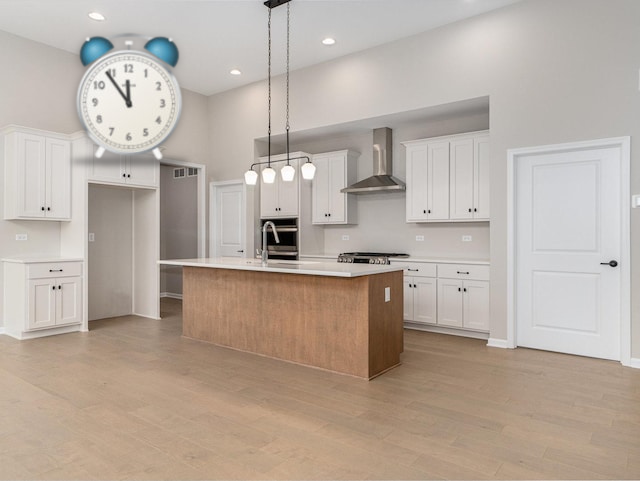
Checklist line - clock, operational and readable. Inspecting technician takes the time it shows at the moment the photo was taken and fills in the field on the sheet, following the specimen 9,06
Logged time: 11,54
